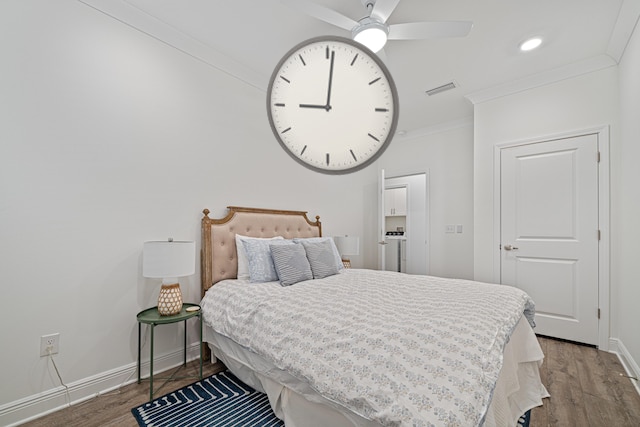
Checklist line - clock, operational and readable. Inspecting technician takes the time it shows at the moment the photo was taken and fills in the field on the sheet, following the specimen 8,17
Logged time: 9,01
